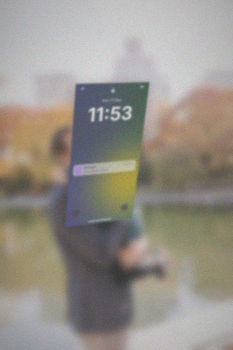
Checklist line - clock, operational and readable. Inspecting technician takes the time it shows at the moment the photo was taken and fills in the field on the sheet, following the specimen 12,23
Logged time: 11,53
